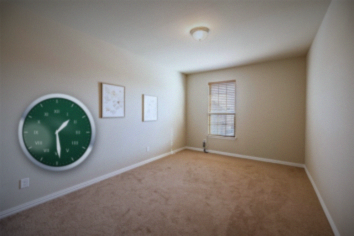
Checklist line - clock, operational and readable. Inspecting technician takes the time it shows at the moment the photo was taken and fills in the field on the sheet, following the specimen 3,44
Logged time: 1,29
